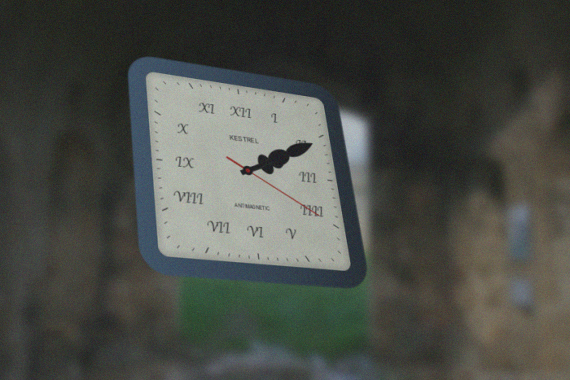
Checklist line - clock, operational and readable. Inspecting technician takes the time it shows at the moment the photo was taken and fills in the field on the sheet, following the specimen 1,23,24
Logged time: 2,10,20
